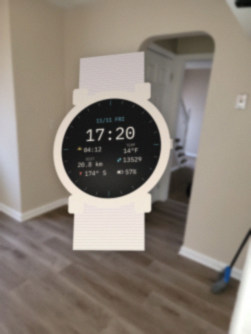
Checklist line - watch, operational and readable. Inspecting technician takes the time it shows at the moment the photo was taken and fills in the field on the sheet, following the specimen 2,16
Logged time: 17,20
